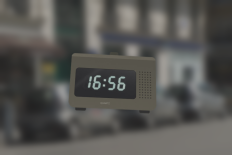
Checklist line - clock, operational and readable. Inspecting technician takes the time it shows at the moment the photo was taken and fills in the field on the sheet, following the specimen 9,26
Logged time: 16,56
